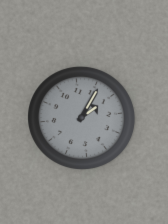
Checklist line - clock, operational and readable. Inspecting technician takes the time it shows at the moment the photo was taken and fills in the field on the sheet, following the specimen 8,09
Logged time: 1,01
